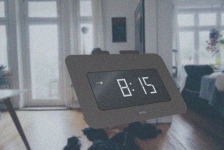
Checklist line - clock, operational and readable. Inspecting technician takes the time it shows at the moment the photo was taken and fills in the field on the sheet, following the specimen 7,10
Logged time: 8,15
